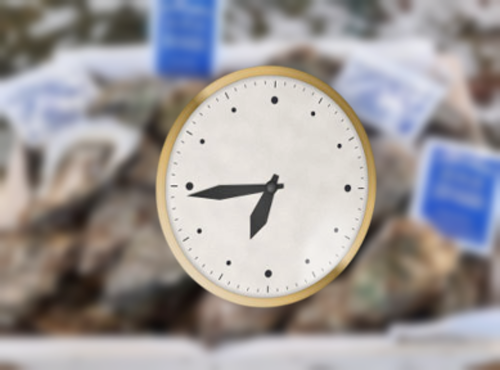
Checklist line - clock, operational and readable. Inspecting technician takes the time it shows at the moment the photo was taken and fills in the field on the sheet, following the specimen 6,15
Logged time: 6,44
